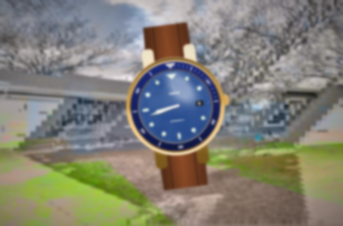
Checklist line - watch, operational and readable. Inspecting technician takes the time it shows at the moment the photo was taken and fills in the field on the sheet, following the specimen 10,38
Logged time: 8,43
